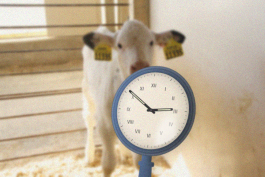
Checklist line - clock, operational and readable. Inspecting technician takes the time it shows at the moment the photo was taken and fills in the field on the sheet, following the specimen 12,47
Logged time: 2,51
